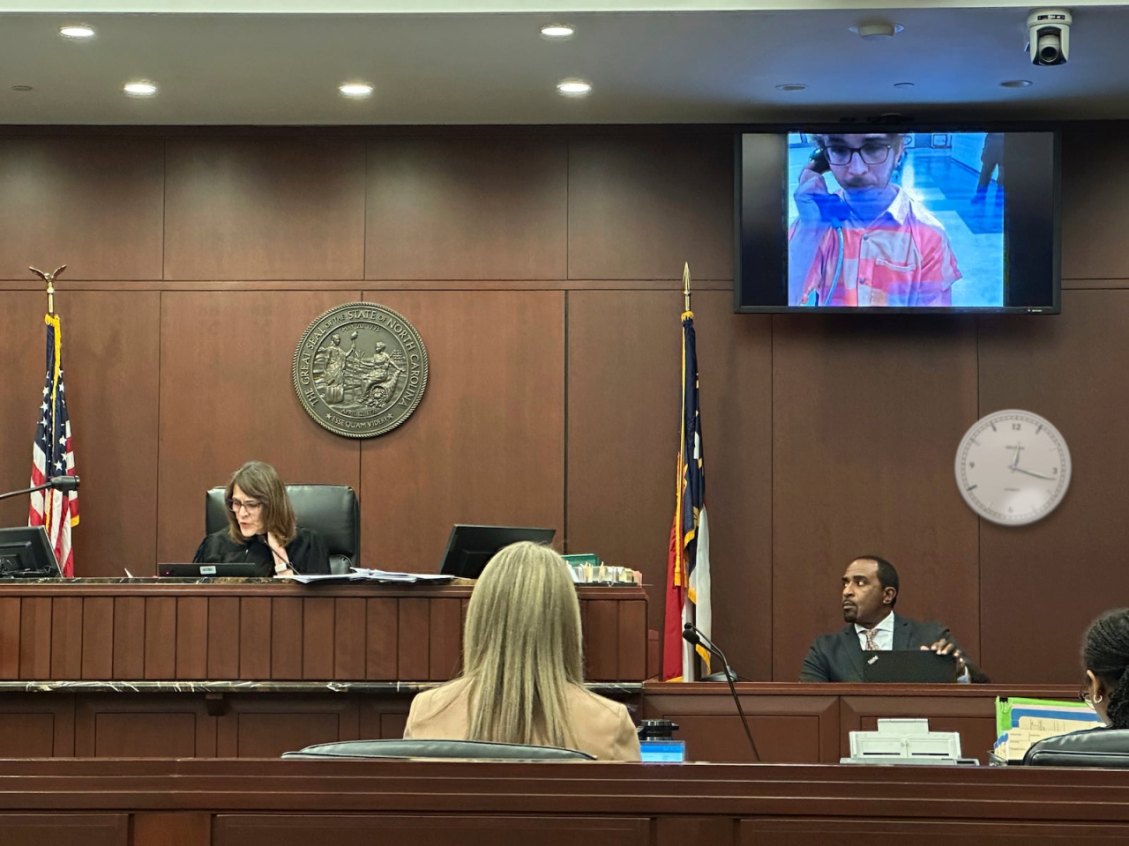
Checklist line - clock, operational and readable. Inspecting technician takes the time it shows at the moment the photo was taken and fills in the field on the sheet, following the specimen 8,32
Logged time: 12,17
